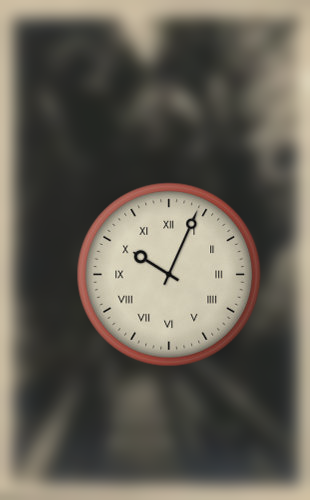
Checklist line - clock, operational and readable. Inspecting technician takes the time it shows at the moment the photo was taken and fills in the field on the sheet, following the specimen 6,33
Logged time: 10,04
